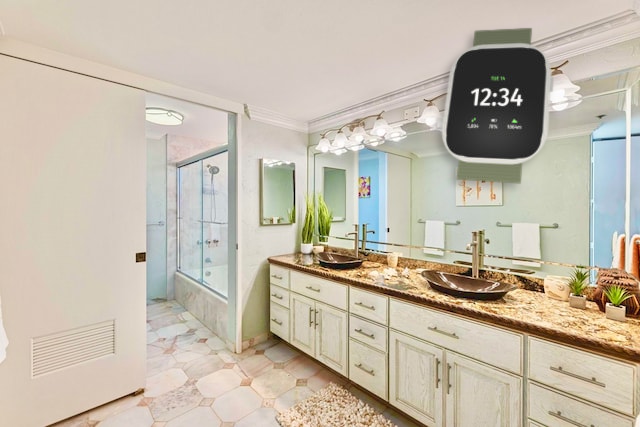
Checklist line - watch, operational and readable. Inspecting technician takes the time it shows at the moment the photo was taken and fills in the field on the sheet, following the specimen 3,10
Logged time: 12,34
